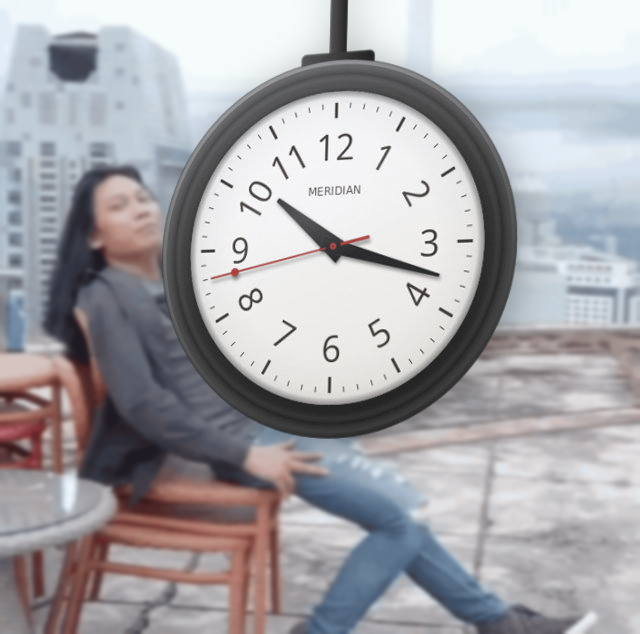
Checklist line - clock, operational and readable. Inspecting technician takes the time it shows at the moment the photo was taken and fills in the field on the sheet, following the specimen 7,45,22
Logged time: 10,17,43
